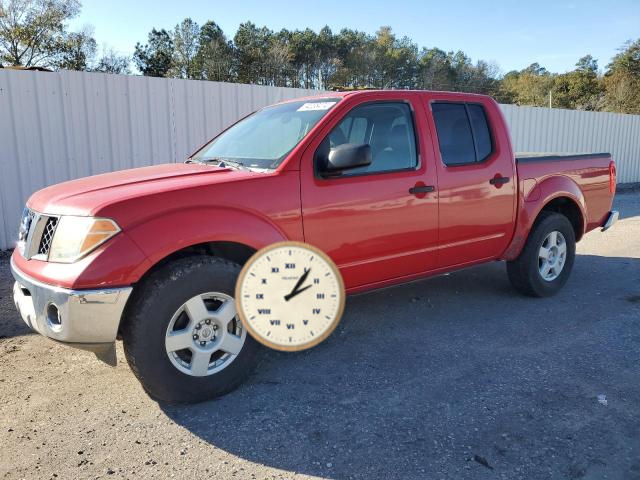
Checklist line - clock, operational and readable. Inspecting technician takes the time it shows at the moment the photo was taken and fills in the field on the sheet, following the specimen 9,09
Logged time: 2,06
